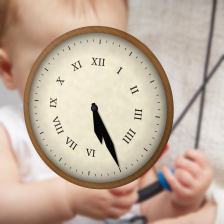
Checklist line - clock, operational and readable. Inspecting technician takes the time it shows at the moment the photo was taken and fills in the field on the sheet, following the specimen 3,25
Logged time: 5,25
